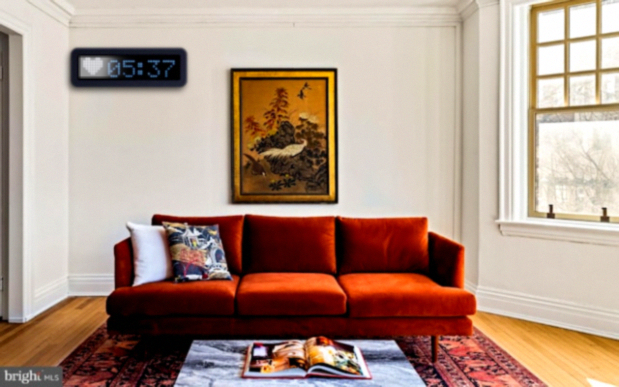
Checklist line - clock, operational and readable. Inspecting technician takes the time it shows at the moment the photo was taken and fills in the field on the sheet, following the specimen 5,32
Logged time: 5,37
